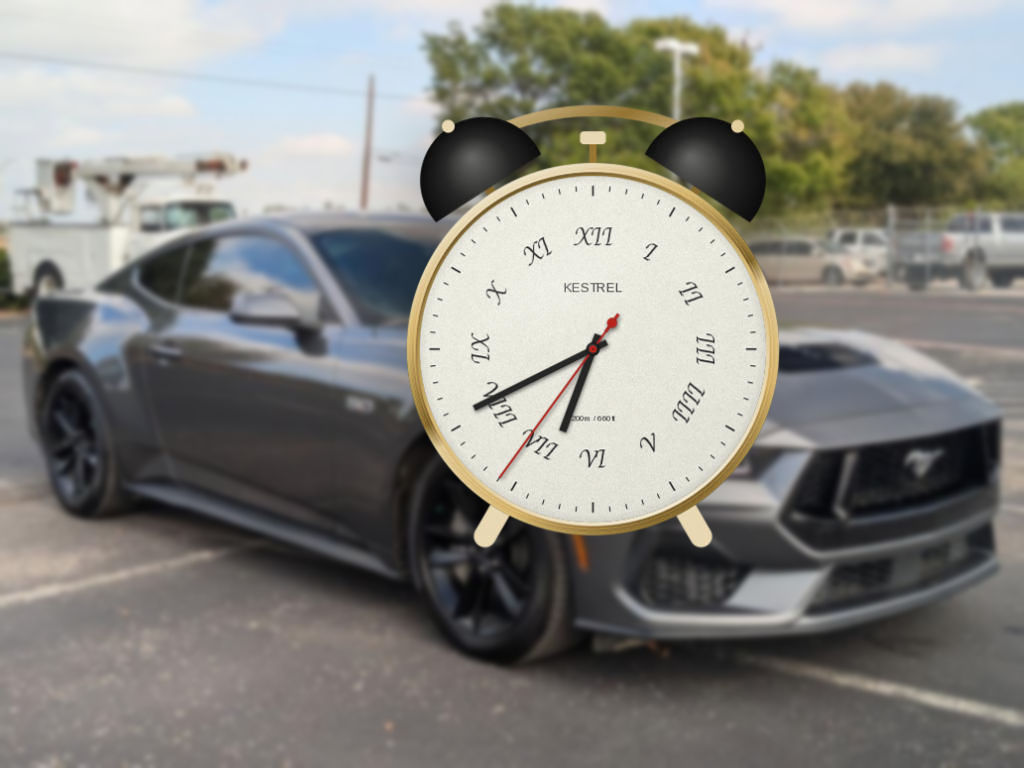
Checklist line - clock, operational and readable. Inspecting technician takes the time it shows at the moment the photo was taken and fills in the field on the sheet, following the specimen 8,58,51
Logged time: 6,40,36
